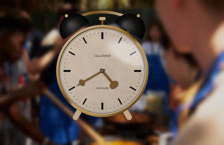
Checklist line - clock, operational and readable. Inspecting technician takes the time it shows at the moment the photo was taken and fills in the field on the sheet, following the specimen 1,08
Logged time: 4,40
